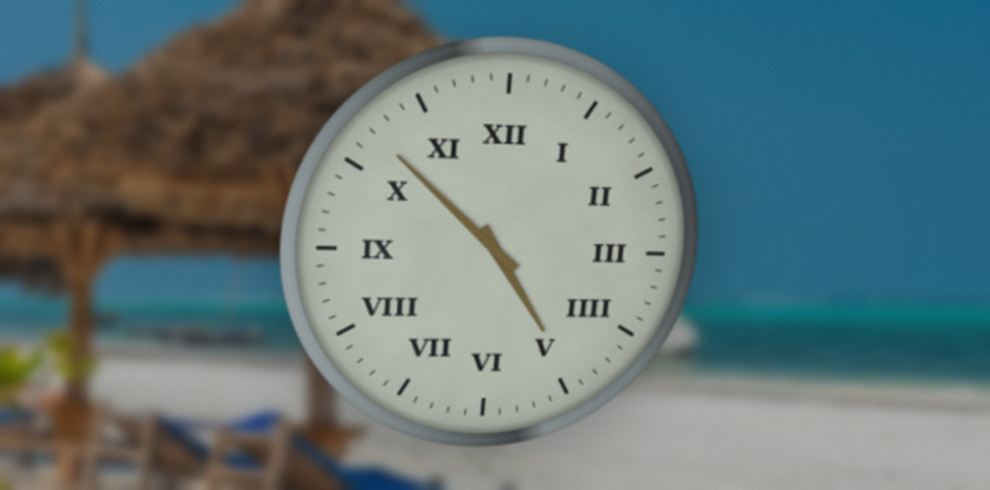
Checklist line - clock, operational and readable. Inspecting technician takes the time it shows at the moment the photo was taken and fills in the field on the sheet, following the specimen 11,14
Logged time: 4,52
